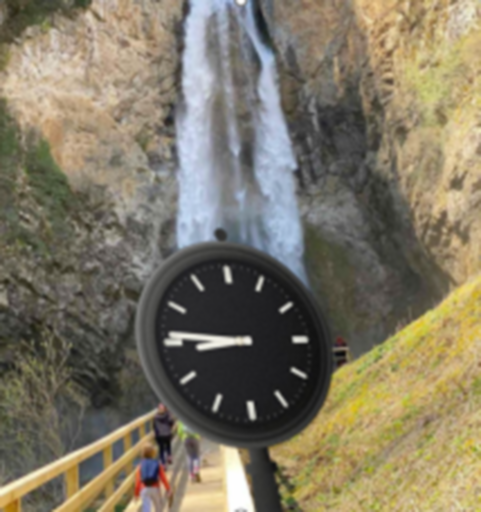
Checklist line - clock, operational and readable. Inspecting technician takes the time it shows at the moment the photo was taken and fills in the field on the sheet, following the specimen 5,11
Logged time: 8,46
